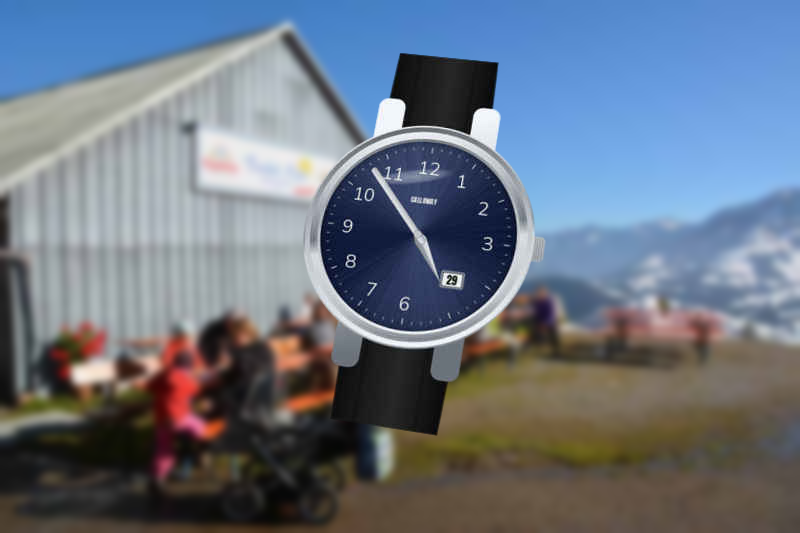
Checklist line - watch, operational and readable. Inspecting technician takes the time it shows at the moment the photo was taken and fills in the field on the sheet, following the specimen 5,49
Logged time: 4,53
